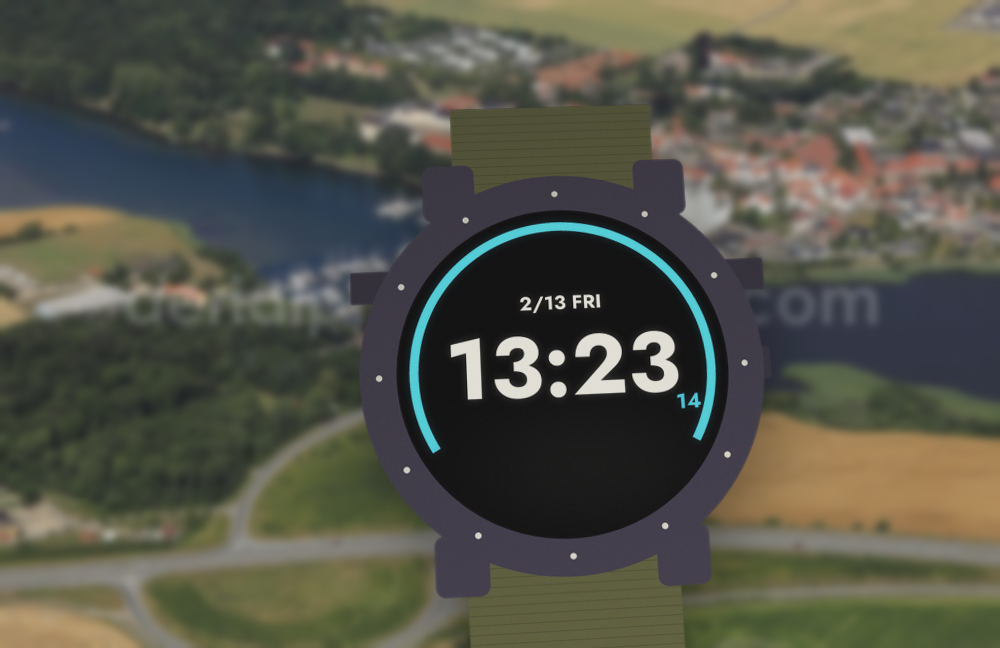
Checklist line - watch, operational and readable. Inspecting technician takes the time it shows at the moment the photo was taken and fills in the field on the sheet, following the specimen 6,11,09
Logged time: 13,23,14
